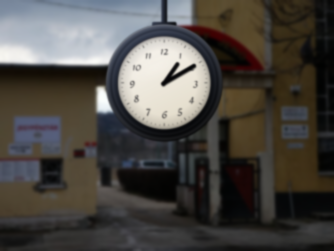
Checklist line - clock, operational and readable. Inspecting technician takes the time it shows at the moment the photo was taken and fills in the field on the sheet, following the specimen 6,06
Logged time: 1,10
